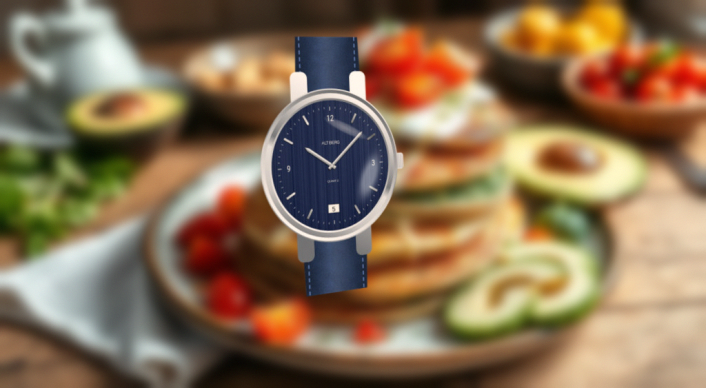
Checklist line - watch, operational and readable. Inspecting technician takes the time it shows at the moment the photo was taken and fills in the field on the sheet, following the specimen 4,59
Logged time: 10,08
